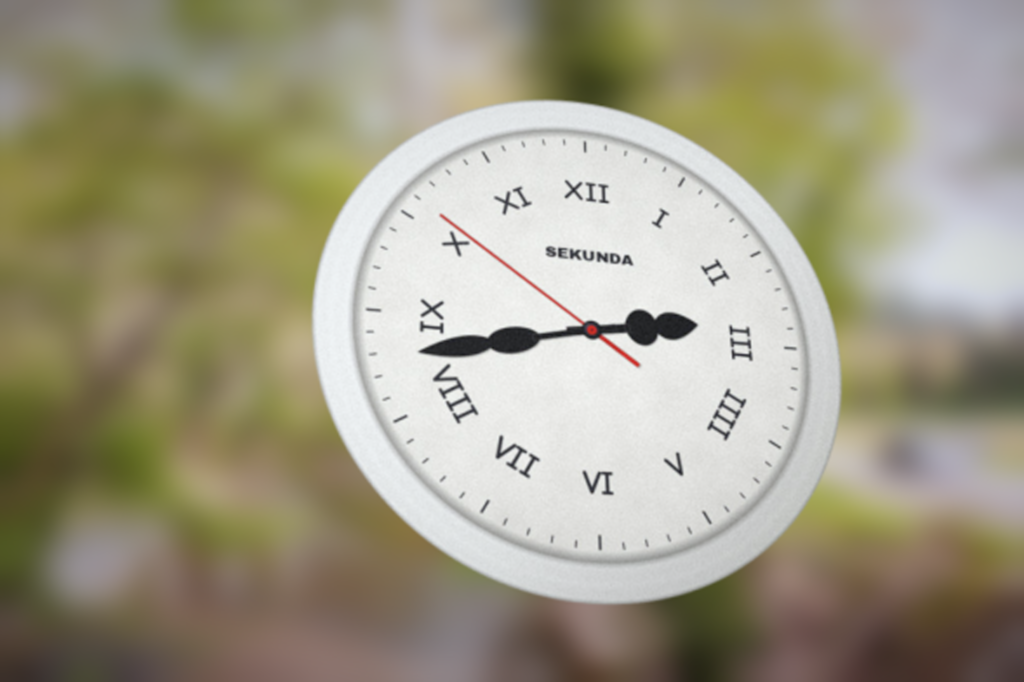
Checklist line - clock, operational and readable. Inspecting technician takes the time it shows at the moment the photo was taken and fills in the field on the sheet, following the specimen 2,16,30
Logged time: 2,42,51
